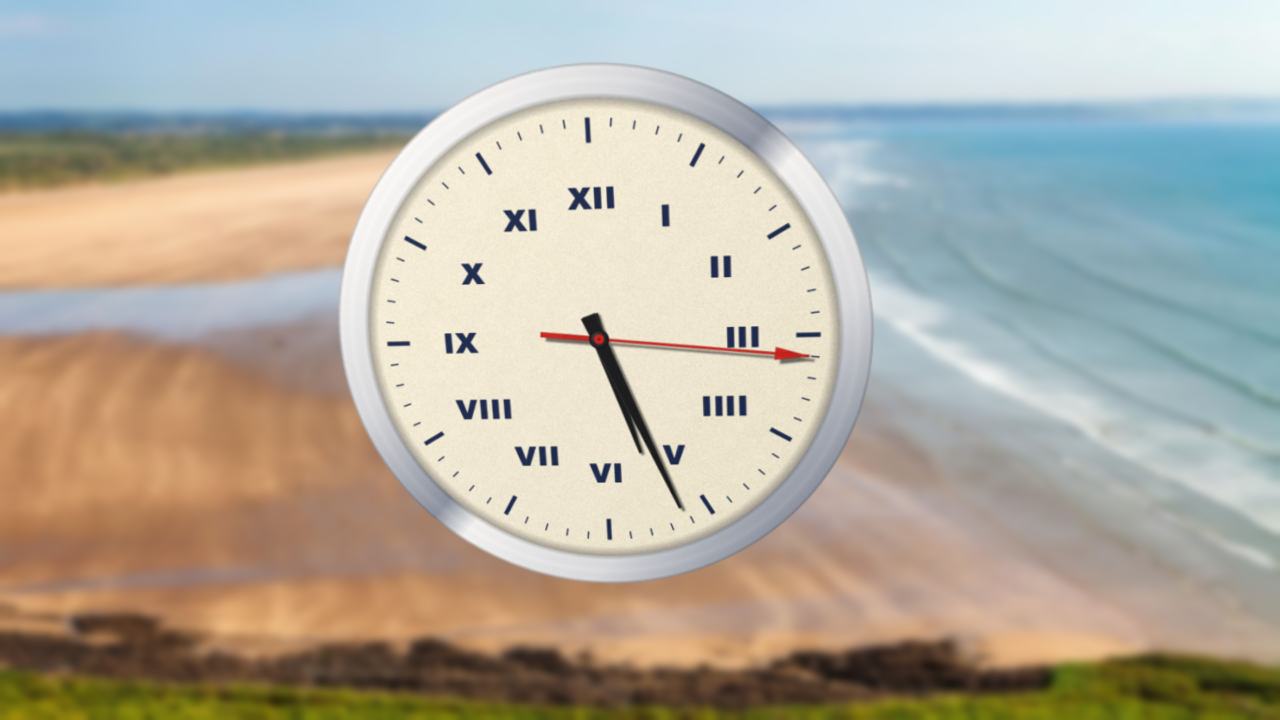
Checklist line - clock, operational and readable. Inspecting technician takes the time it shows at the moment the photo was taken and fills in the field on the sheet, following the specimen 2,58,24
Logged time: 5,26,16
